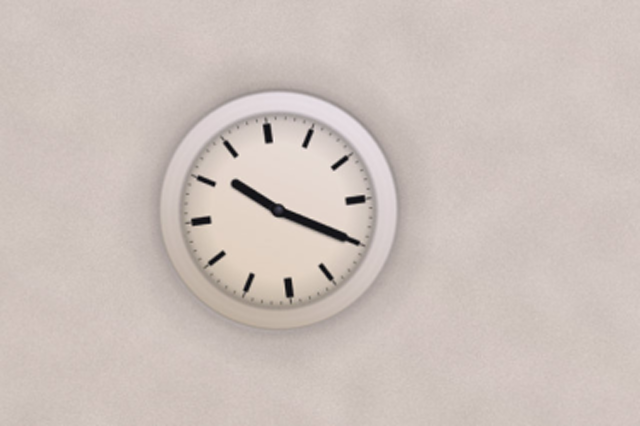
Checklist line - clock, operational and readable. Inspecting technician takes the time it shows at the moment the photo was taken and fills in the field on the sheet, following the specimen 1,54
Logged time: 10,20
